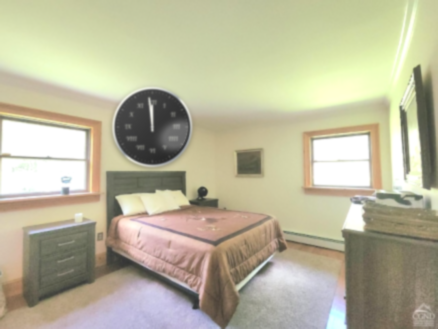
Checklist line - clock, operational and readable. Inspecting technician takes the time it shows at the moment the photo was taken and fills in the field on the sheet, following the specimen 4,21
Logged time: 11,59
